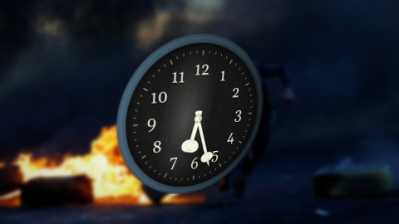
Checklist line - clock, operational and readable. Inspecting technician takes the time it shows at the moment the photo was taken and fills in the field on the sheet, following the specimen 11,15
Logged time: 6,27
